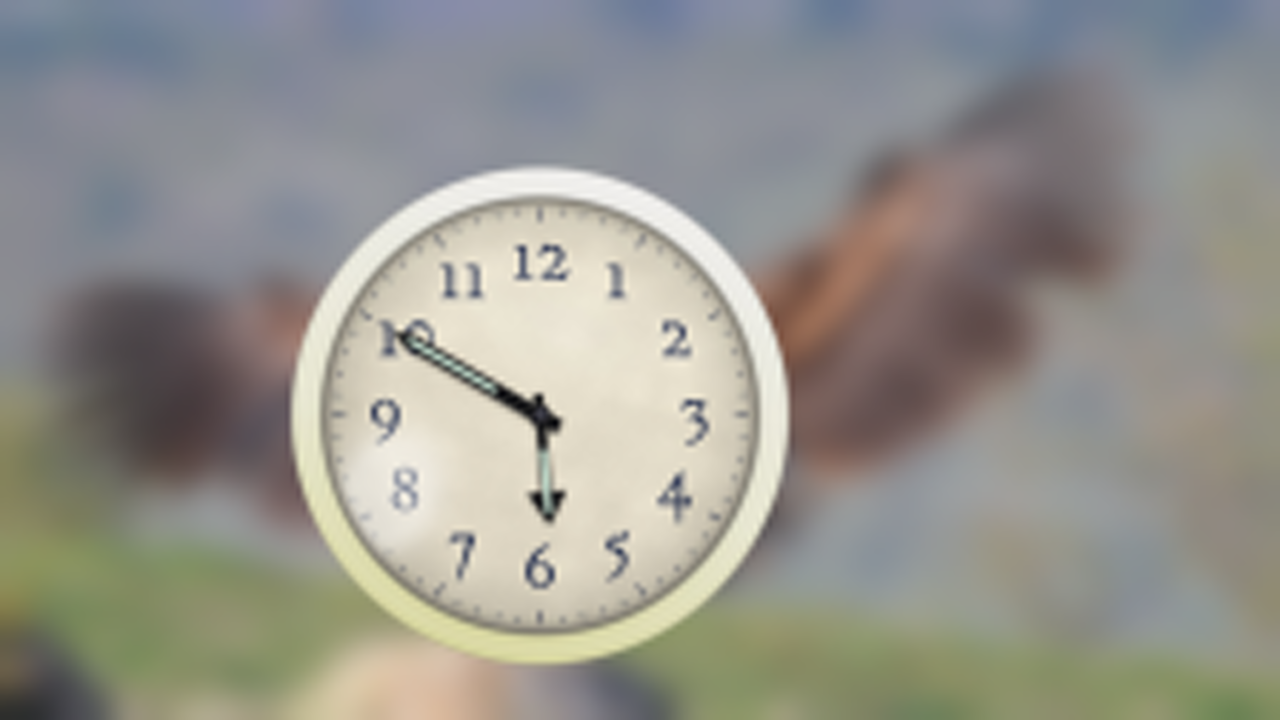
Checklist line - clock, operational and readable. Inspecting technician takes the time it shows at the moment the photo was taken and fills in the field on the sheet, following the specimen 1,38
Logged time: 5,50
